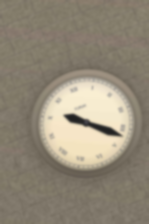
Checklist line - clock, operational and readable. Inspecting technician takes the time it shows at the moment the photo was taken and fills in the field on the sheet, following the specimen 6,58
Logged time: 10,22
